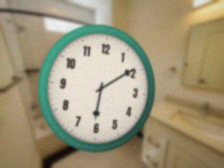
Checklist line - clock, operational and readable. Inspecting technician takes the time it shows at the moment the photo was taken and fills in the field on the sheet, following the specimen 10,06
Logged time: 6,09
